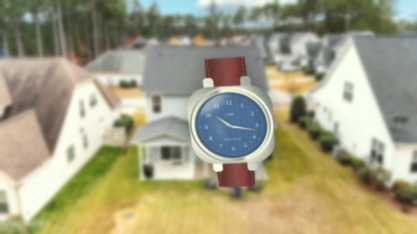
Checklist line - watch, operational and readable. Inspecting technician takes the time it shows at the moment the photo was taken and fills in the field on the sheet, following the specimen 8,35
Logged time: 10,17
